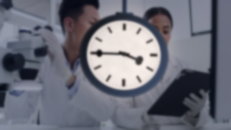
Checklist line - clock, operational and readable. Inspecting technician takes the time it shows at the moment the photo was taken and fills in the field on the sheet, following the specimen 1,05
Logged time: 3,45
